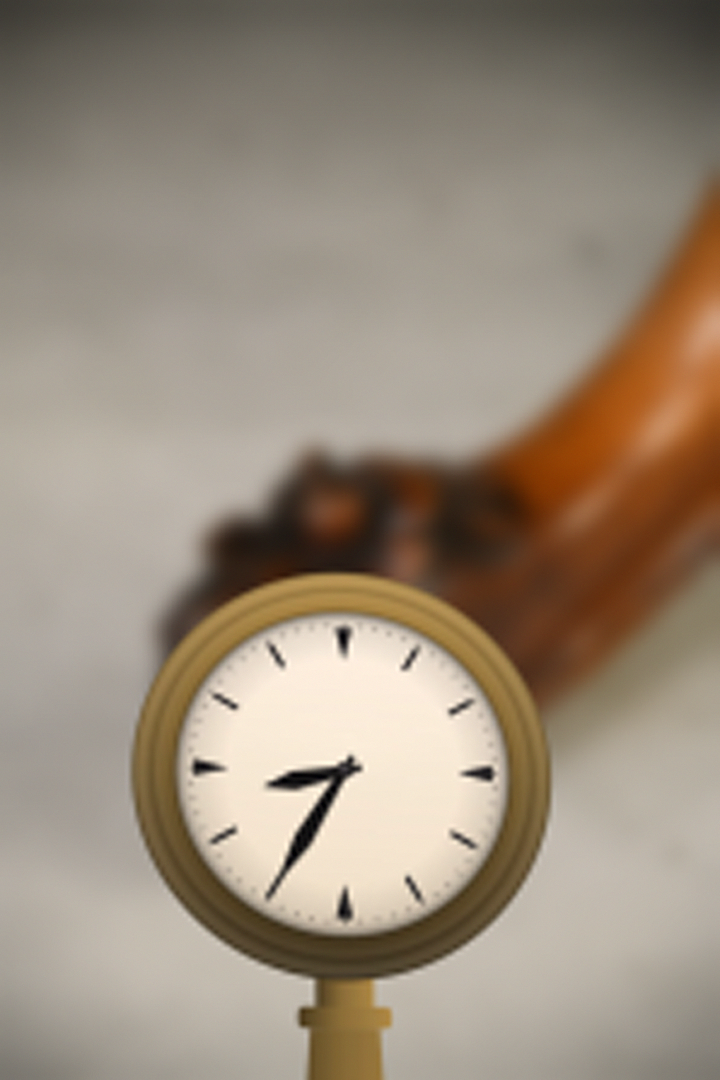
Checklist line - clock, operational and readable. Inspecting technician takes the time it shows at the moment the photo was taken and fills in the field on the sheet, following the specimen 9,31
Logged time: 8,35
